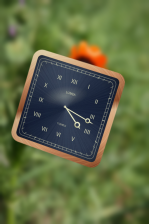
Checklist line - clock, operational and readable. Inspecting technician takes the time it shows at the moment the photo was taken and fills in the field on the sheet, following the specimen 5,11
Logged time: 4,17
